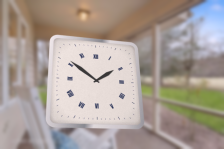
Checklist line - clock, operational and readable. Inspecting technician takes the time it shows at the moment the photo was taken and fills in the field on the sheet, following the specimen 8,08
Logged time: 1,51
